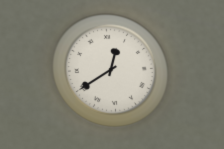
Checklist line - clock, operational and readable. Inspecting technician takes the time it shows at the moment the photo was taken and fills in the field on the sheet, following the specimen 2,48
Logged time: 12,40
